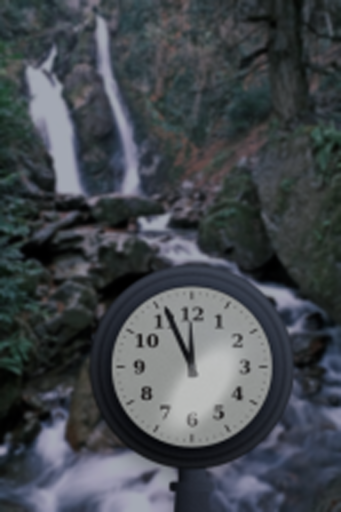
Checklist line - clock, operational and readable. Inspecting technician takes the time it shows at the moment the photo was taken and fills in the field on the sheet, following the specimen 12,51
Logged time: 11,56
